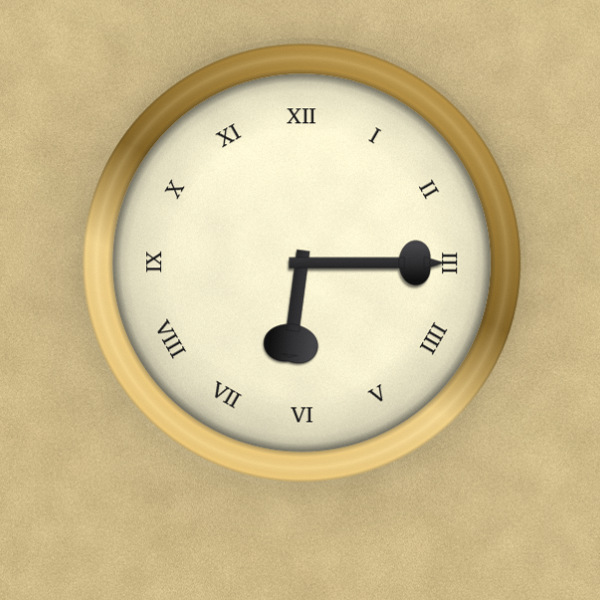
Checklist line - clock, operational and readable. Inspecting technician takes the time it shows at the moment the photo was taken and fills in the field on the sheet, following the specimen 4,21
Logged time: 6,15
